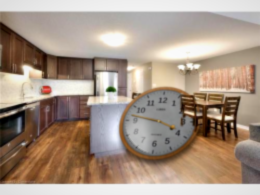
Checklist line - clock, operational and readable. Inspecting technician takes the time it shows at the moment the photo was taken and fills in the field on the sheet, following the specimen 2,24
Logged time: 3,47
